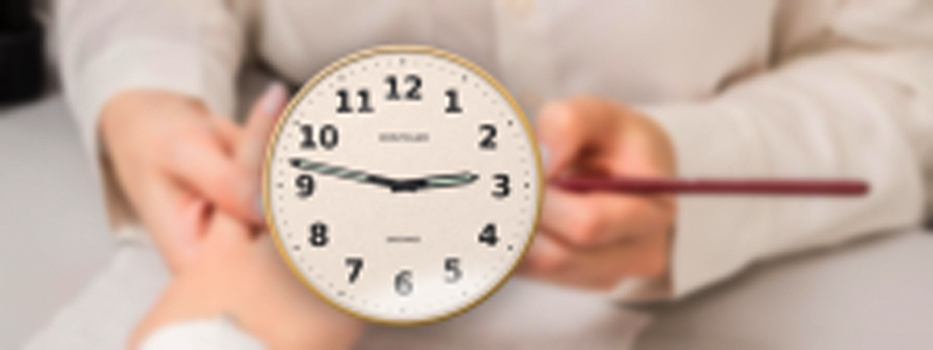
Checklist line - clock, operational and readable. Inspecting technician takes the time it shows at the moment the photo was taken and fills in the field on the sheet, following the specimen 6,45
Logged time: 2,47
